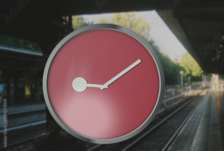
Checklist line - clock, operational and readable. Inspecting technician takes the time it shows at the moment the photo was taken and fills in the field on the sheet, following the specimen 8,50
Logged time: 9,09
